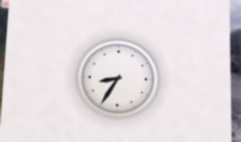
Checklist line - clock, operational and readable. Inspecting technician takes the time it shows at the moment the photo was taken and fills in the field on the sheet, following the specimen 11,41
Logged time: 8,35
